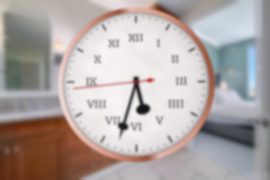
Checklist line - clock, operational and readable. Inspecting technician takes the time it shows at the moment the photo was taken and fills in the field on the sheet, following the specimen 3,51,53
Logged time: 5,32,44
